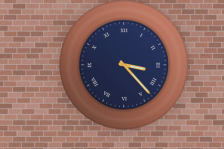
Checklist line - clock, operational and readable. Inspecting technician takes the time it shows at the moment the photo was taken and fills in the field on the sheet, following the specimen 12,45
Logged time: 3,23
